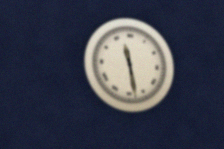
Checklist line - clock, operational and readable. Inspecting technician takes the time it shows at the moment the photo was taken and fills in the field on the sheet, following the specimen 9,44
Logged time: 11,28
